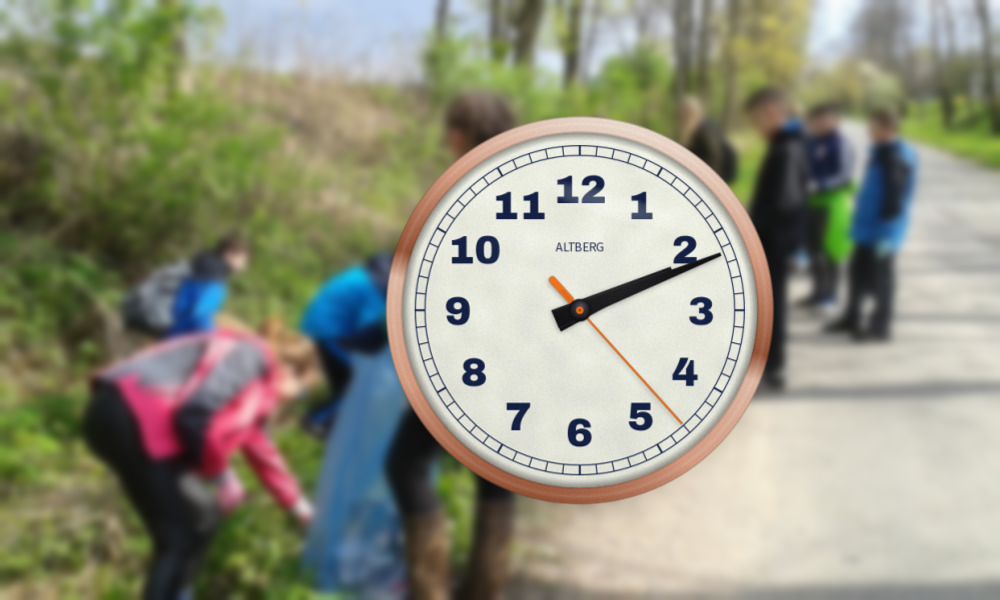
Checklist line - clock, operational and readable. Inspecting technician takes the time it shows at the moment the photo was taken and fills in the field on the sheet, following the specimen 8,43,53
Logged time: 2,11,23
